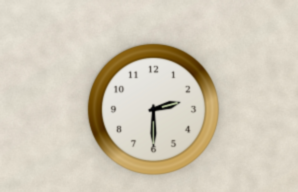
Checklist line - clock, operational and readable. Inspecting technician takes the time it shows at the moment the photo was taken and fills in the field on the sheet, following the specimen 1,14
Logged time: 2,30
